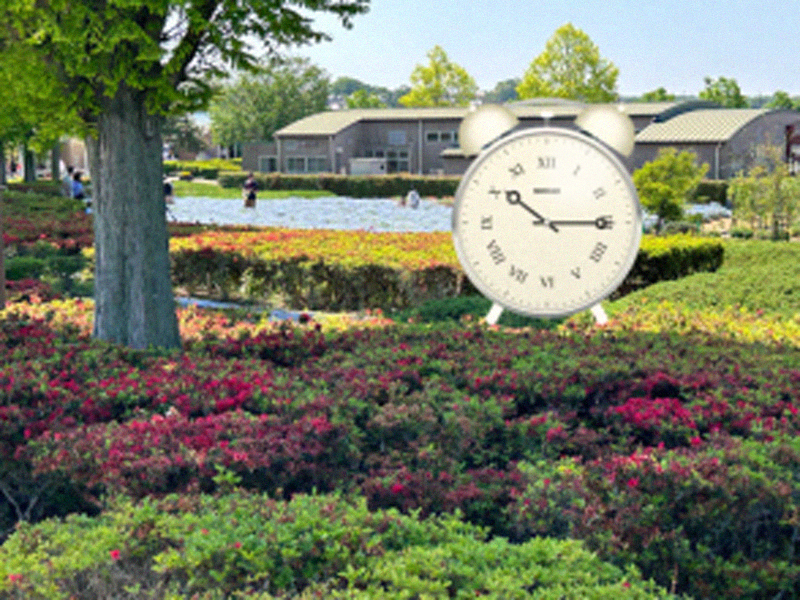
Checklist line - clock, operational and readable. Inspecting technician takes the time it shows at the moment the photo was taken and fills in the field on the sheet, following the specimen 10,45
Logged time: 10,15
